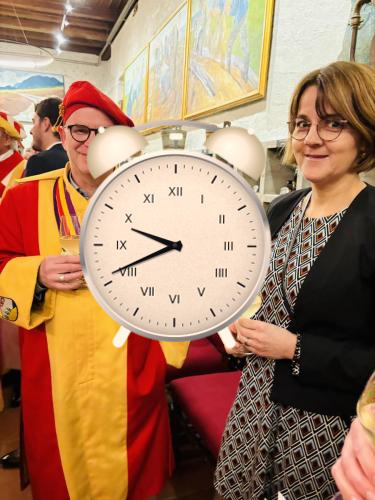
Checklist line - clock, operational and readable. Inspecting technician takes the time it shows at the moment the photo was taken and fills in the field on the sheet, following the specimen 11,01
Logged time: 9,41
